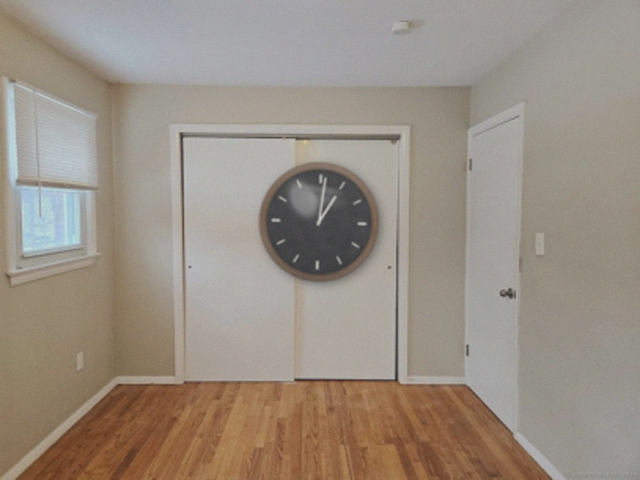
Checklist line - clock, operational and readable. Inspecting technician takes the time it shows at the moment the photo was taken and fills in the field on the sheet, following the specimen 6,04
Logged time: 1,01
